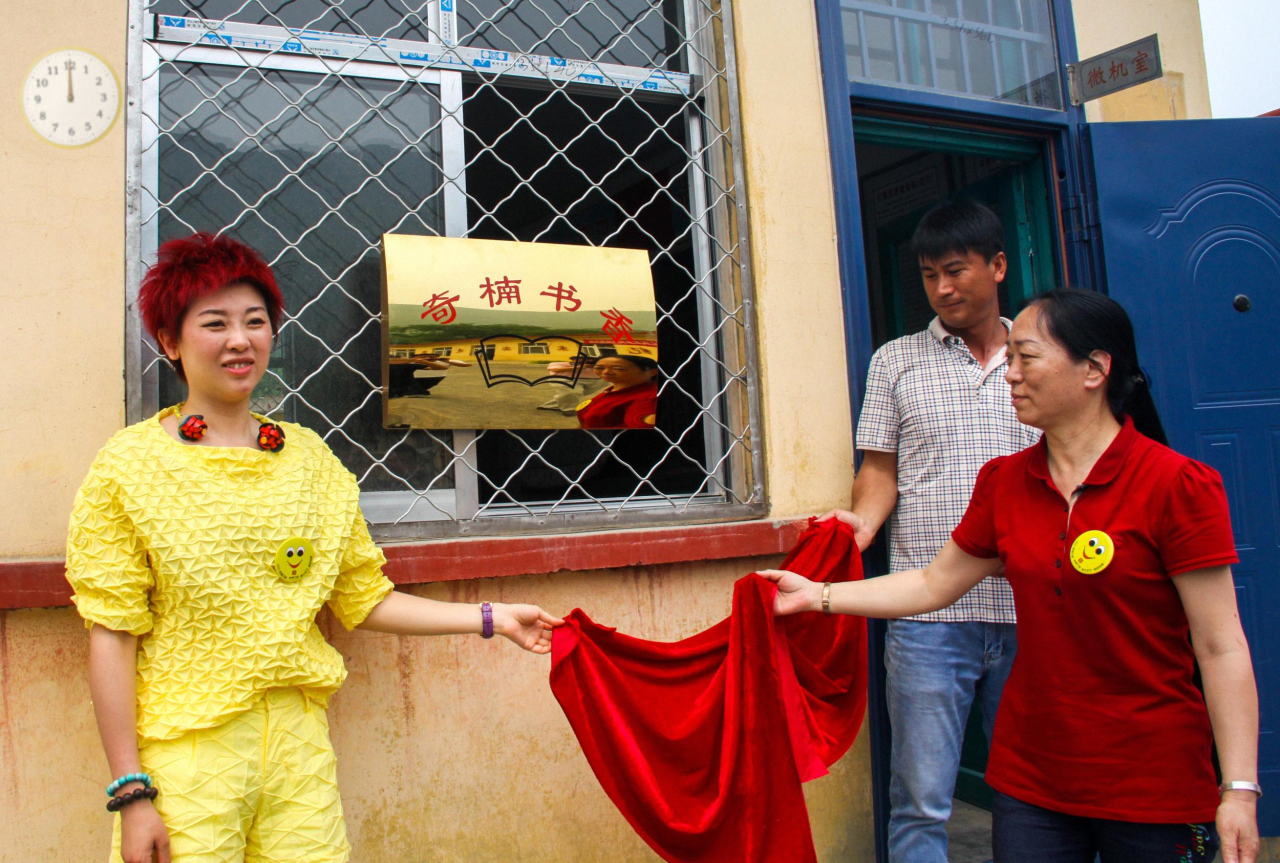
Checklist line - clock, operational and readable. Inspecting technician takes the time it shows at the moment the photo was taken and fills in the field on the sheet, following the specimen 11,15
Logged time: 12,00
